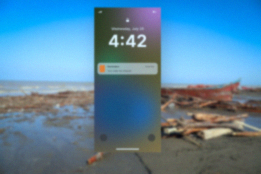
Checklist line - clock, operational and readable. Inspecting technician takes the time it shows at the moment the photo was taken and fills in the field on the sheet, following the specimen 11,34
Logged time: 4,42
